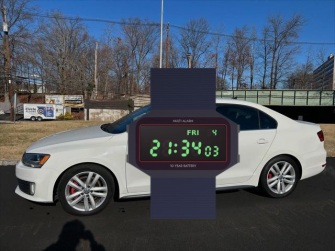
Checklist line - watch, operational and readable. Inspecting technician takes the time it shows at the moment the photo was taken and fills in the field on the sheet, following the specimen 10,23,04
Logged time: 21,34,03
